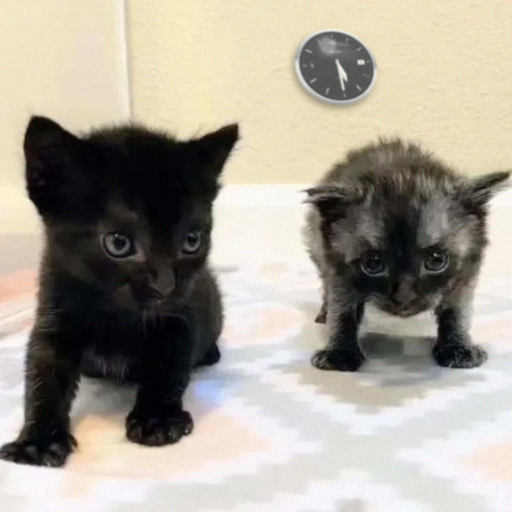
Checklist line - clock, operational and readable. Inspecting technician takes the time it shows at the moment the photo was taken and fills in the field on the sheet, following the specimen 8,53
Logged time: 5,30
